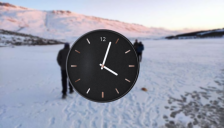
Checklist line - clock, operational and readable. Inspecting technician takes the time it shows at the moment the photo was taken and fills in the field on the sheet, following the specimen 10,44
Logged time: 4,03
